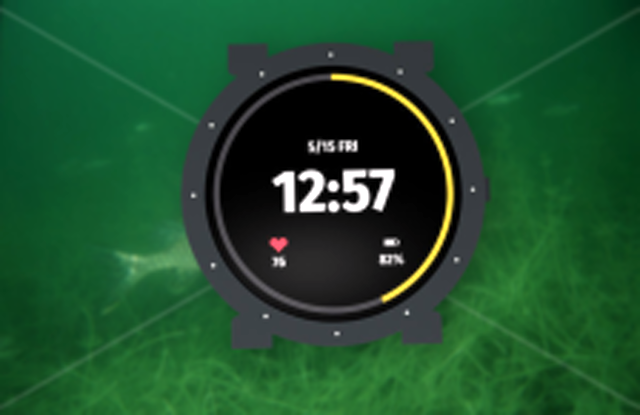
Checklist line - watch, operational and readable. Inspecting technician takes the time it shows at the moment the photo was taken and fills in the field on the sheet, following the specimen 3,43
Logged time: 12,57
